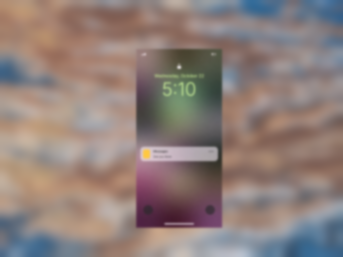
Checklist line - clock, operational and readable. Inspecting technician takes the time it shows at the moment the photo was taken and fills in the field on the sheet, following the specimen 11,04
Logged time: 5,10
